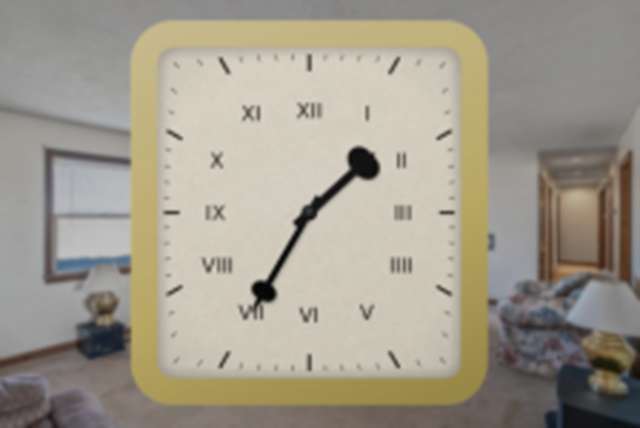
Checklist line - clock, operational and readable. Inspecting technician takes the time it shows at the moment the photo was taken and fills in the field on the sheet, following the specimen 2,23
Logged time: 1,35
